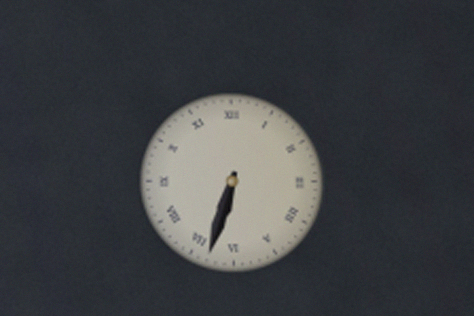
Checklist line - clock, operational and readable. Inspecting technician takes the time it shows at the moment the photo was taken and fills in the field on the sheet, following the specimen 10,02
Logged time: 6,33
